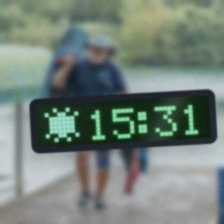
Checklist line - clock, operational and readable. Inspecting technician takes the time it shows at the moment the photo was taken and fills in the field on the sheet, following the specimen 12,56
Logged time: 15,31
